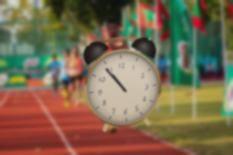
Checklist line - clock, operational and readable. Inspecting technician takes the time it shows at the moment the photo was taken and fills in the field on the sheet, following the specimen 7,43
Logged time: 10,54
